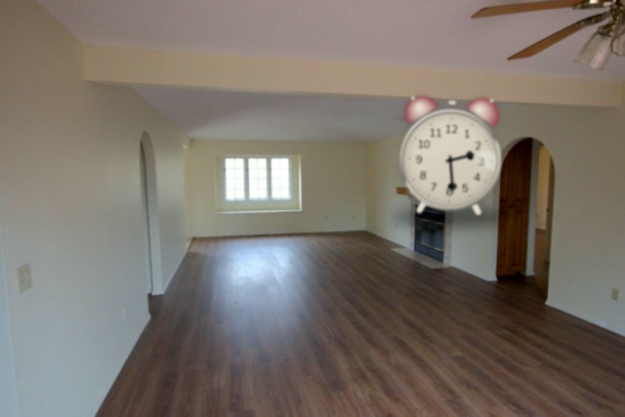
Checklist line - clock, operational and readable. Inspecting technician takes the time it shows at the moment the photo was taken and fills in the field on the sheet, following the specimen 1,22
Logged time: 2,29
